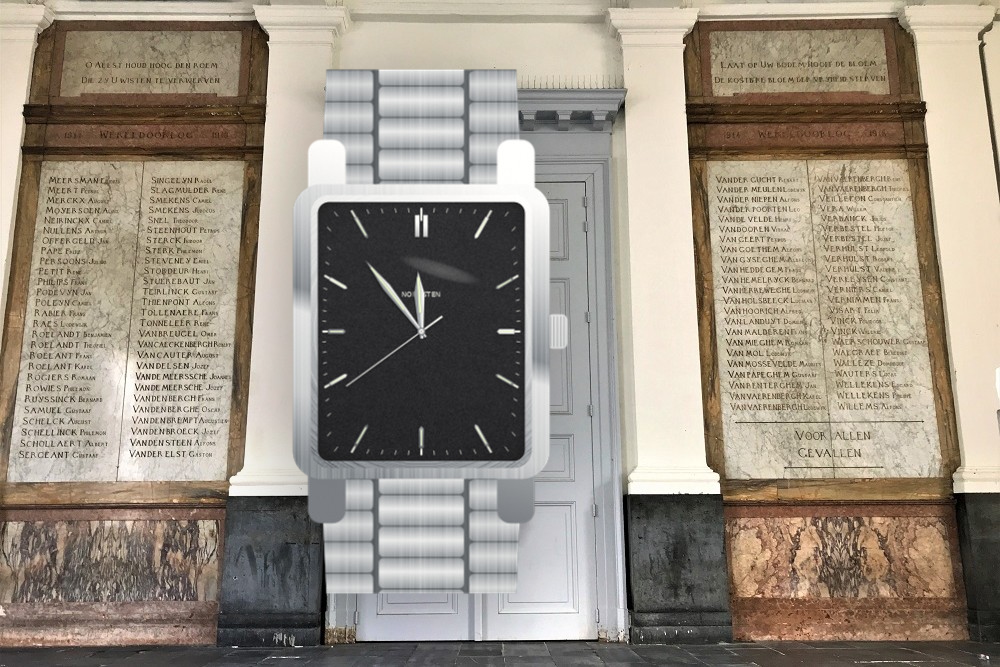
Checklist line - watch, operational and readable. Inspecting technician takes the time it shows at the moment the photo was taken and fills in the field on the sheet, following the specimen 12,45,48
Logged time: 11,53,39
